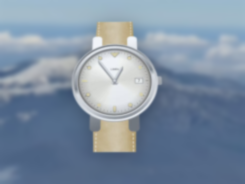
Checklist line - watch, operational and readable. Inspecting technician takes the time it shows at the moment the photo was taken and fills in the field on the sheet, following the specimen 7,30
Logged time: 12,54
